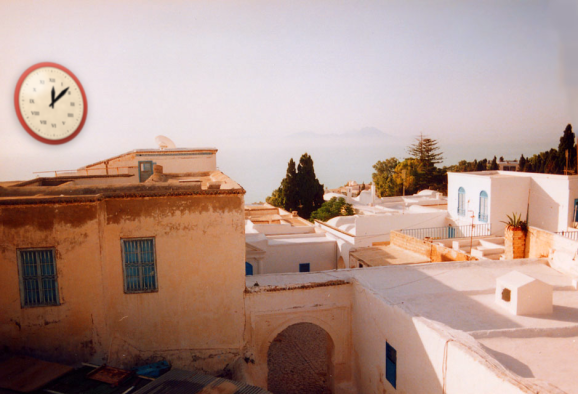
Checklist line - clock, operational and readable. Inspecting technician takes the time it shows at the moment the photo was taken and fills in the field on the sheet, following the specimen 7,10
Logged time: 12,08
